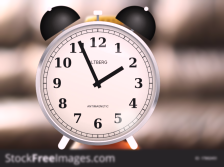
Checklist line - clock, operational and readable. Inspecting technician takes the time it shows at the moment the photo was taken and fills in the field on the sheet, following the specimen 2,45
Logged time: 1,56
